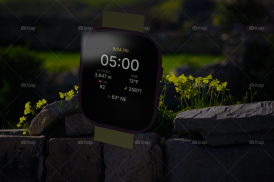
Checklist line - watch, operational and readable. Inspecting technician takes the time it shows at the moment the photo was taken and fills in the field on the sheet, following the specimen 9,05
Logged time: 5,00
